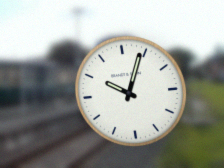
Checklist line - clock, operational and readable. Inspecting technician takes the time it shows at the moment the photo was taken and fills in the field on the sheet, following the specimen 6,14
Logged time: 10,04
